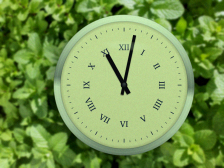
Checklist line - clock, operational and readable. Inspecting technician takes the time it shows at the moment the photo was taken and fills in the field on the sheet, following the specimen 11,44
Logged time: 11,02
